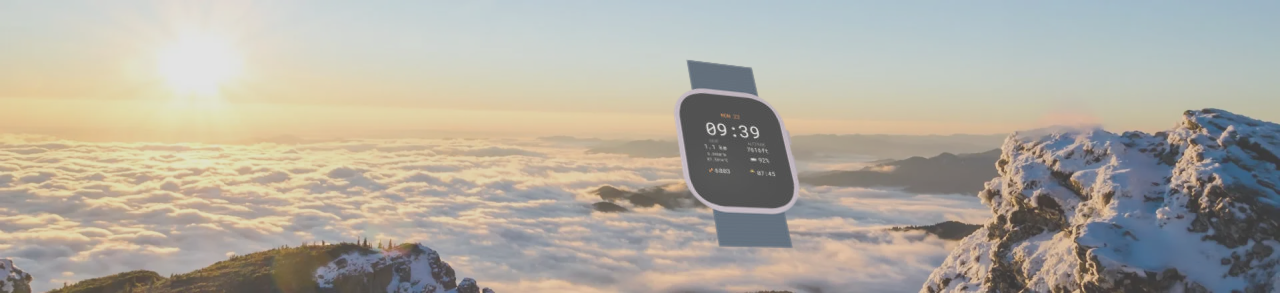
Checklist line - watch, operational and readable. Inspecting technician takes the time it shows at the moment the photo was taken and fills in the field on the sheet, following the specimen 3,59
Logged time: 9,39
